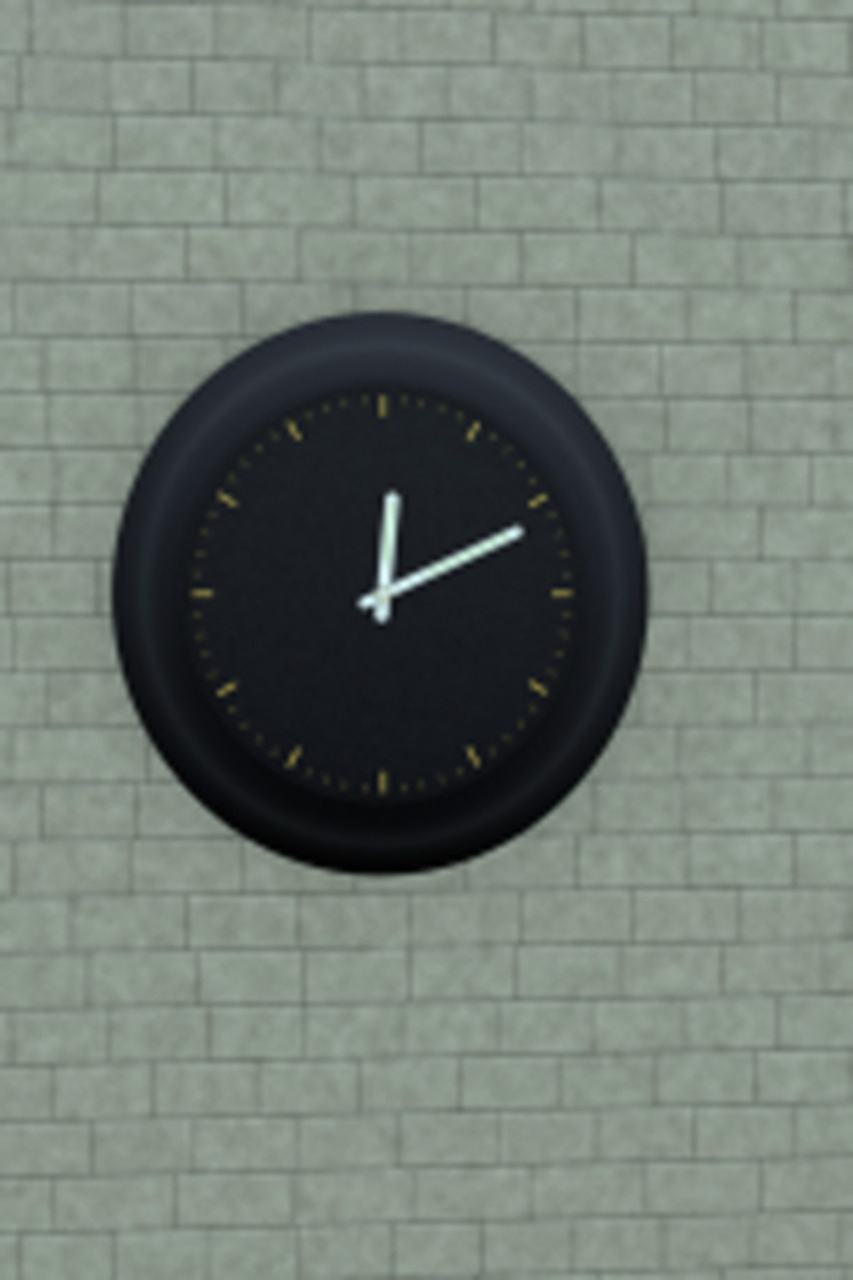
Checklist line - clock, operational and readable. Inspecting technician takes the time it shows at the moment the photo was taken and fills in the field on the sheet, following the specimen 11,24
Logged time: 12,11
